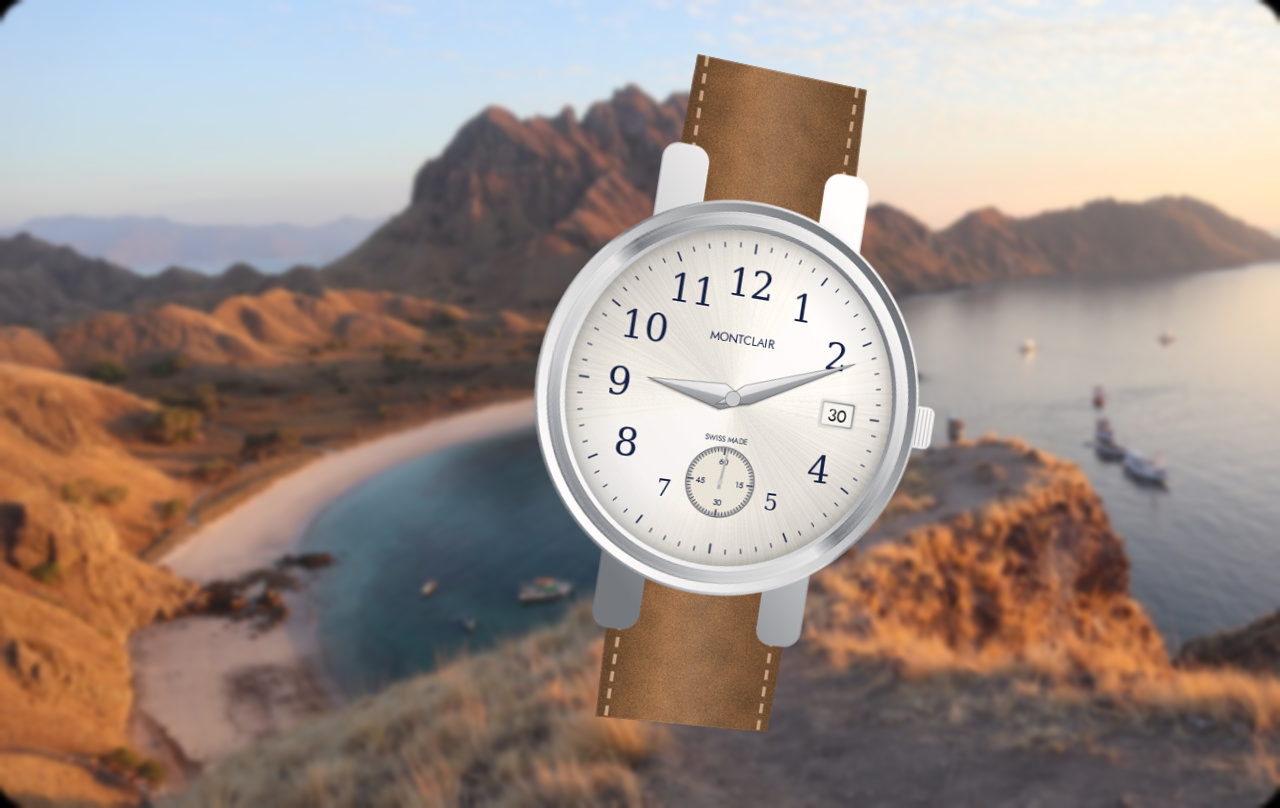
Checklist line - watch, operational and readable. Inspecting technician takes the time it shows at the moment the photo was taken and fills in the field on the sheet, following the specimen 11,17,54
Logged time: 9,11,01
